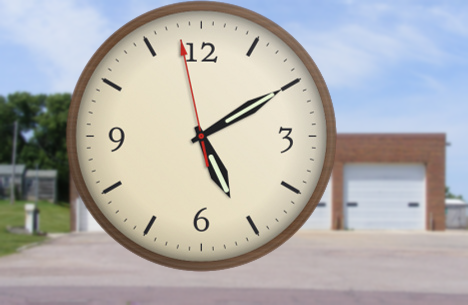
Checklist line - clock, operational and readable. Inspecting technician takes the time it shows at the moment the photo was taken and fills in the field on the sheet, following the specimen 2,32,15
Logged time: 5,09,58
